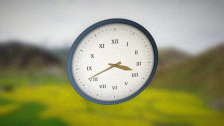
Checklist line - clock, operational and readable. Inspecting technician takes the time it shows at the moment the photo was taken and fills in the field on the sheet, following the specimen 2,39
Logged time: 3,41
